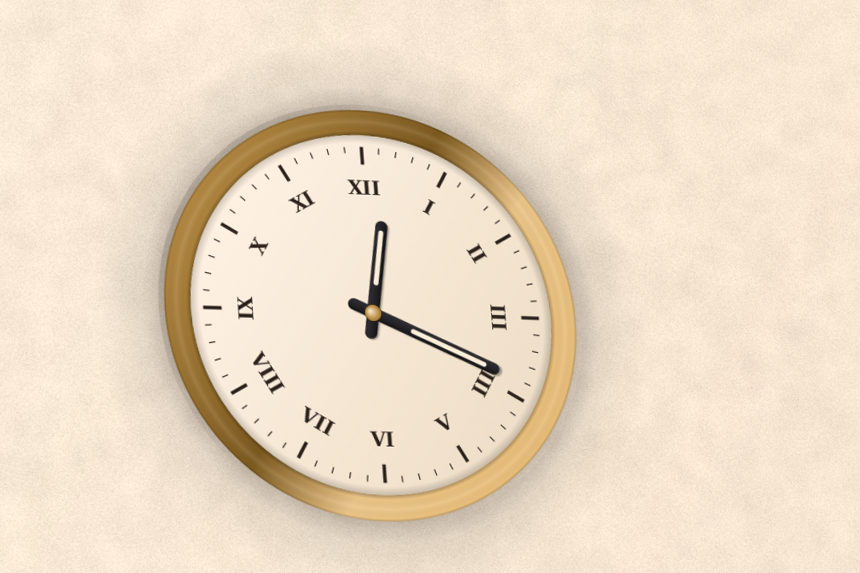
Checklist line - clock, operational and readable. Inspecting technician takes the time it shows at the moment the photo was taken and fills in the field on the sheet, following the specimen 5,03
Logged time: 12,19
